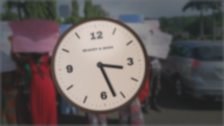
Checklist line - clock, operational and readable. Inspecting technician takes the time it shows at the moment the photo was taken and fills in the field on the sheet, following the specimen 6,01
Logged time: 3,27
